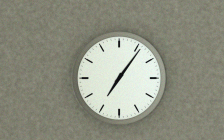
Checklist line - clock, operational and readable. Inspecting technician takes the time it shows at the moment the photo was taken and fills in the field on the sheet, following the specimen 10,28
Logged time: 7,06
